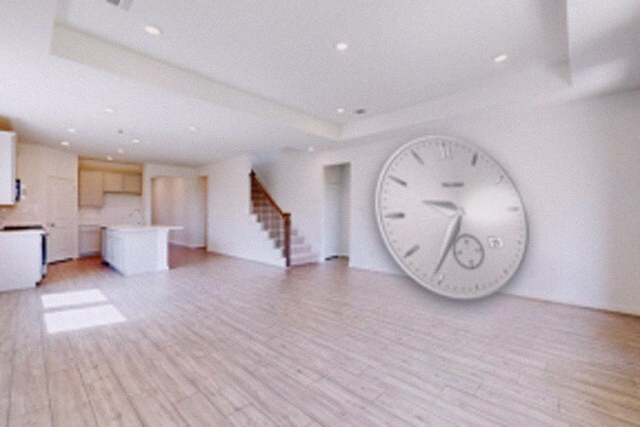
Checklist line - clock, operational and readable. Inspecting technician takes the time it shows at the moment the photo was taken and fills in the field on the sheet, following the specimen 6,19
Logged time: 9,36
